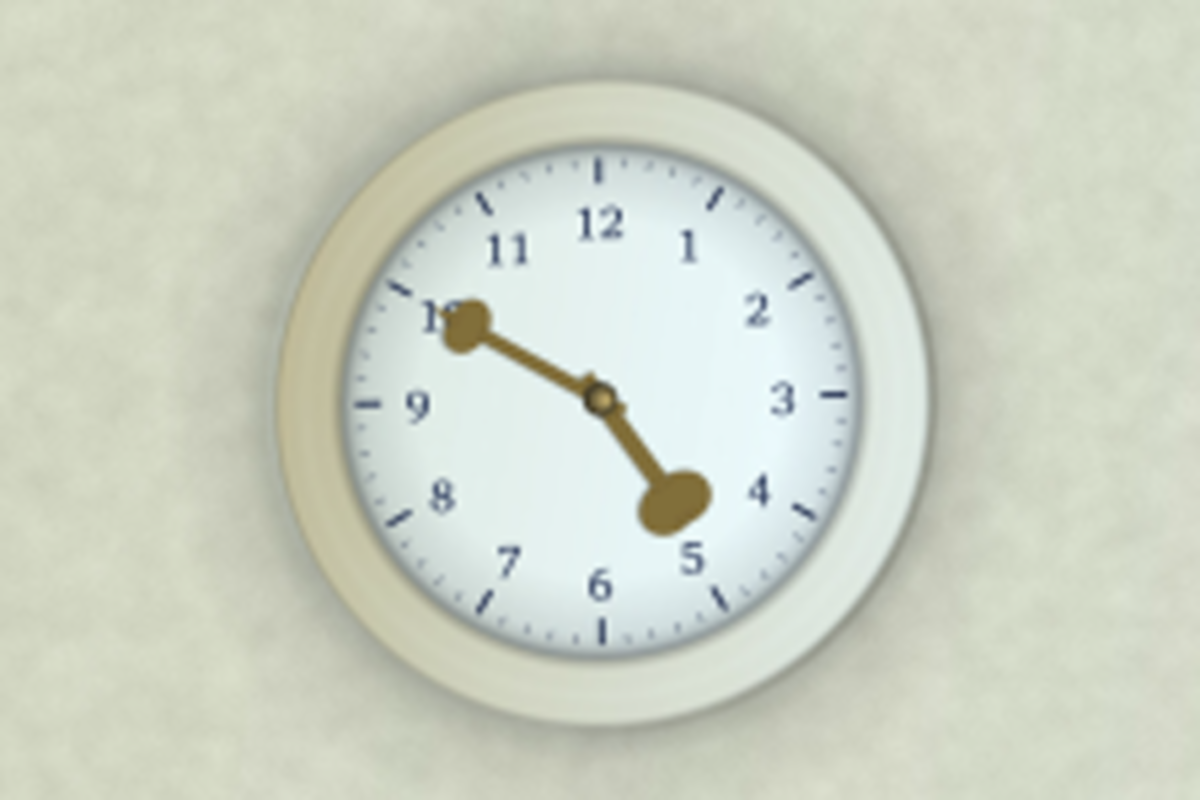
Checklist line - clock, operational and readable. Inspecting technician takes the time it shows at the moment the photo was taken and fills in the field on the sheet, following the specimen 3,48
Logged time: 4,50
